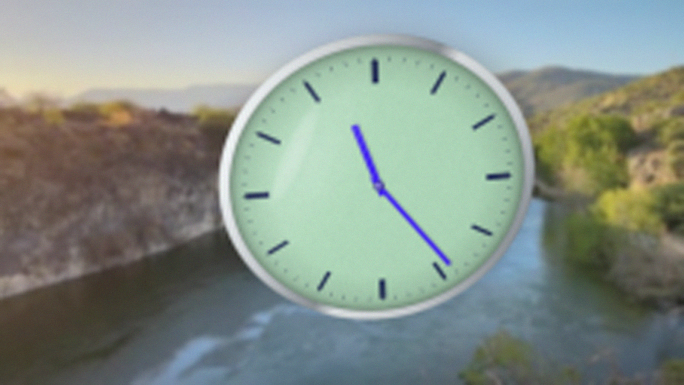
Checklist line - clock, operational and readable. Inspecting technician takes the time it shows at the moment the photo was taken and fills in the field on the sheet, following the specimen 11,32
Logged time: 11,24
